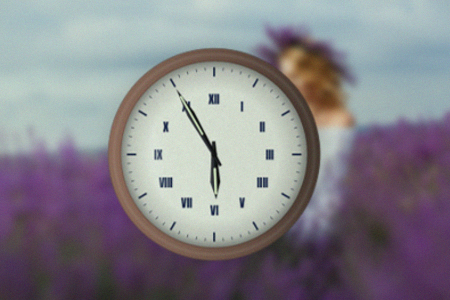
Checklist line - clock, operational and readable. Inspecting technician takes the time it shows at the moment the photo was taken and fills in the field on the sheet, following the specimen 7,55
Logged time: 5,55
